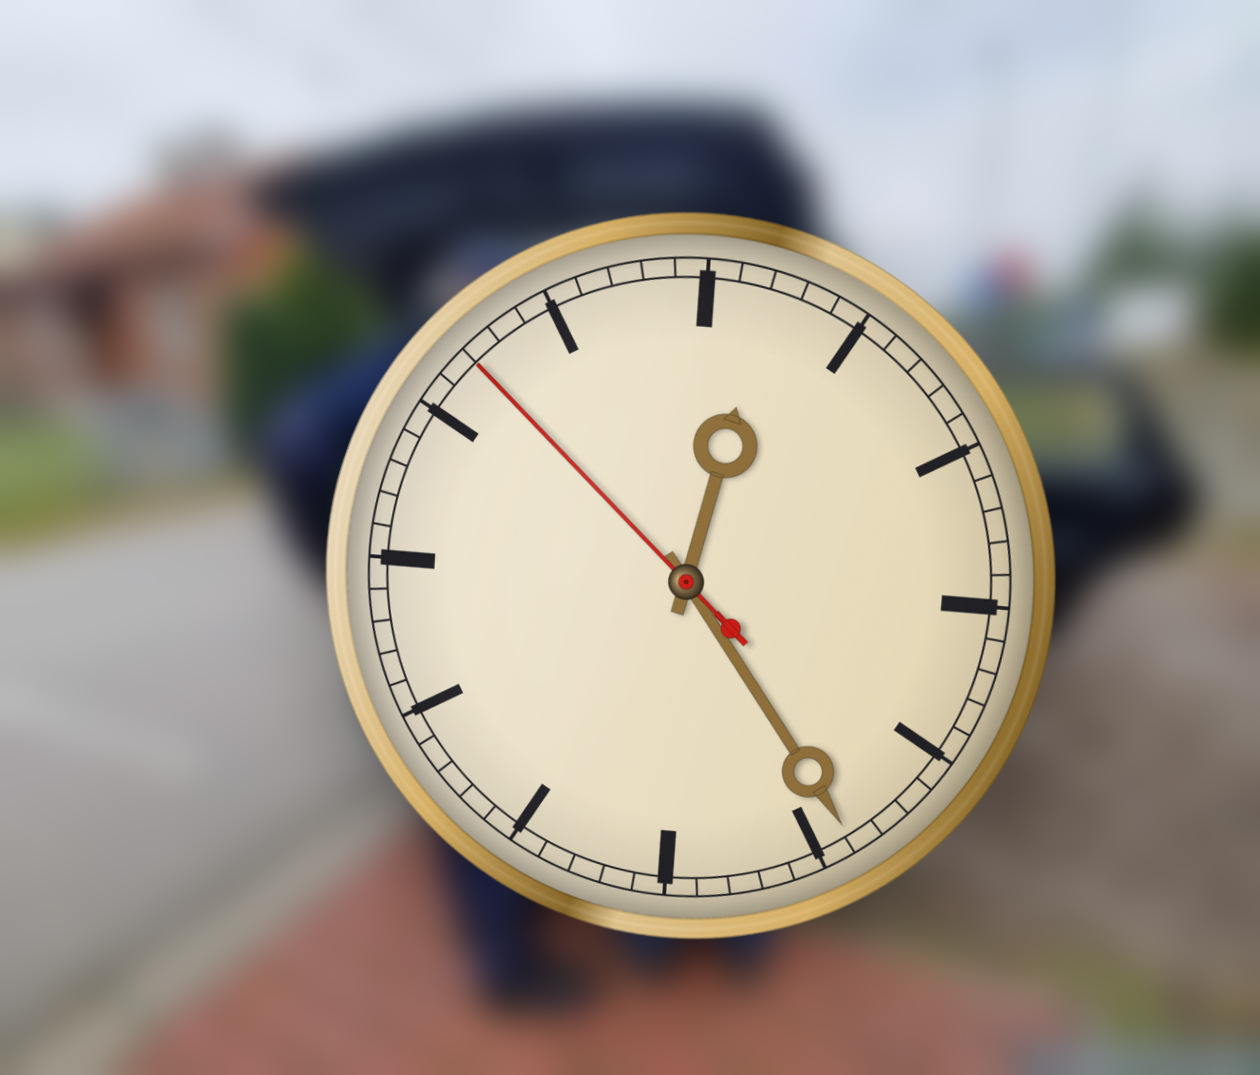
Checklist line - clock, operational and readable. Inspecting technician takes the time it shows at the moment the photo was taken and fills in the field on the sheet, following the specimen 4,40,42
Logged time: 12,23,52
